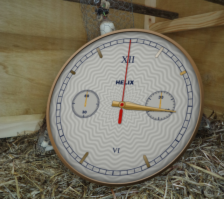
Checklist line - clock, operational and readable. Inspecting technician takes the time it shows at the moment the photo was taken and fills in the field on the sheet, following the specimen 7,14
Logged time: 3,16
